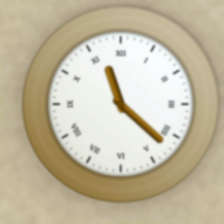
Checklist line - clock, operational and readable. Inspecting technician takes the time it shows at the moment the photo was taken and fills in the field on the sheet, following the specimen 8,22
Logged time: 11,22
